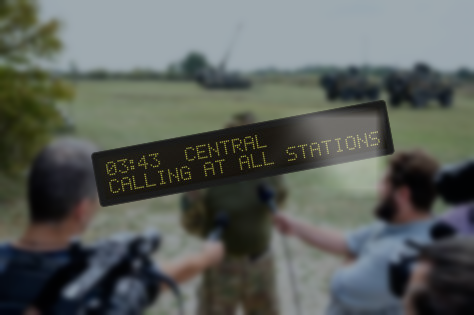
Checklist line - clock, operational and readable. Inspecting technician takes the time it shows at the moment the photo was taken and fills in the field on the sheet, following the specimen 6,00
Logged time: 3,43
